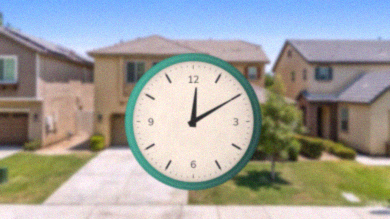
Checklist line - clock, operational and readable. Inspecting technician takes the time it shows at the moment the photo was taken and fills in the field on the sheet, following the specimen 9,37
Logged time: 12,10
